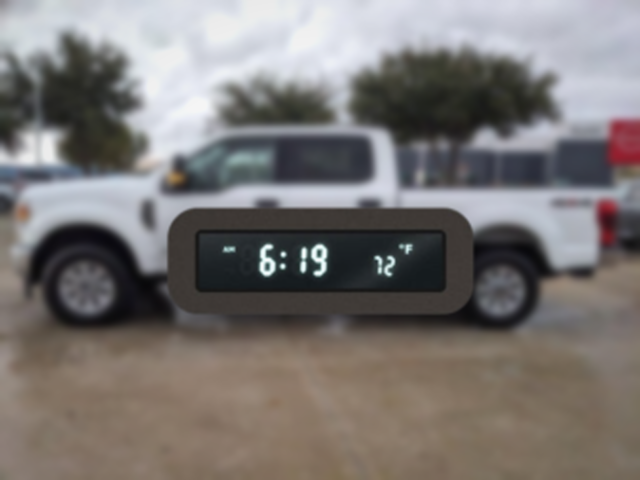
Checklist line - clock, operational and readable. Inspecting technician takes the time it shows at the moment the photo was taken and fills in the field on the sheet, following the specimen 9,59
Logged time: 6,19
